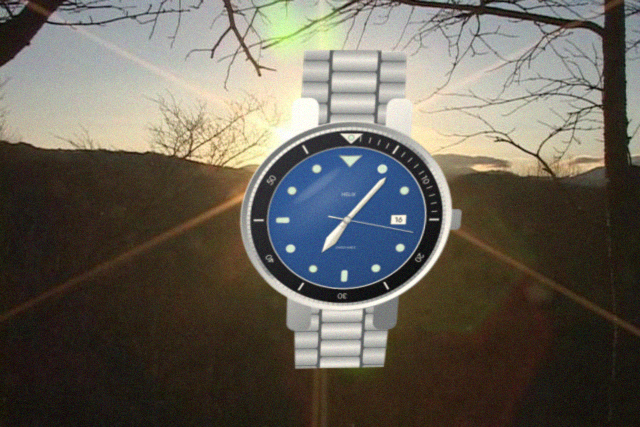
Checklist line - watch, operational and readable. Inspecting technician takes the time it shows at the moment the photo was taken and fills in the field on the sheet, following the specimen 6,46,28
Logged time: 7,06,17
